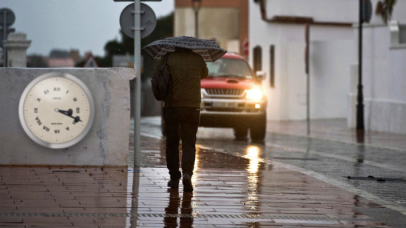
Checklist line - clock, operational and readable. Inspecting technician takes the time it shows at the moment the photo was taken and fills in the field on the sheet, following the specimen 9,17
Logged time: 3,19
